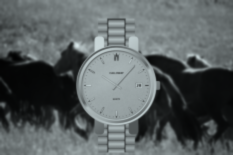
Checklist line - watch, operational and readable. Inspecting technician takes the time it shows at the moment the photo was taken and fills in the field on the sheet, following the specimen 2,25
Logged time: 10,07
